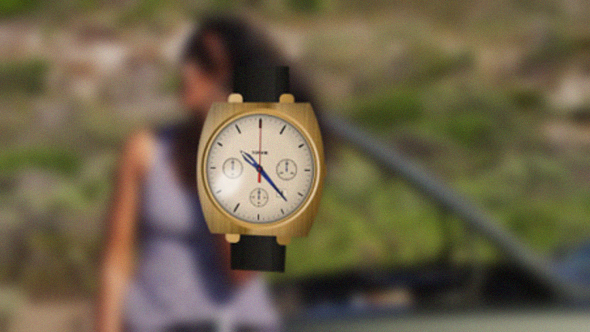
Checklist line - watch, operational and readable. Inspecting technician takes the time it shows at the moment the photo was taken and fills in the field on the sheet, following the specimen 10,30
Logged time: 10,23
